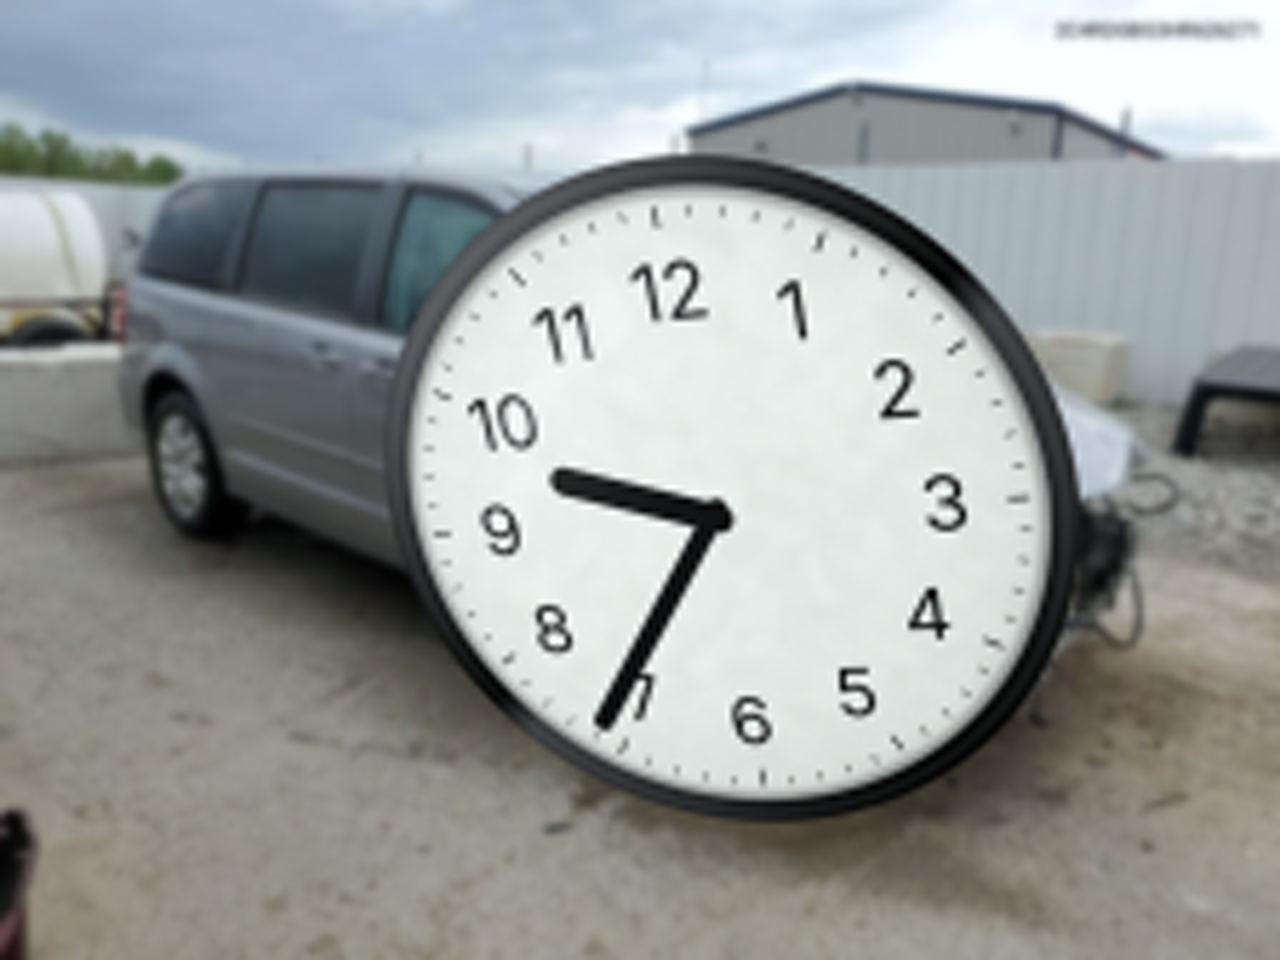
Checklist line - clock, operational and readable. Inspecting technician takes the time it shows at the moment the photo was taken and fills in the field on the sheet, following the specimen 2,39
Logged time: 9,36
